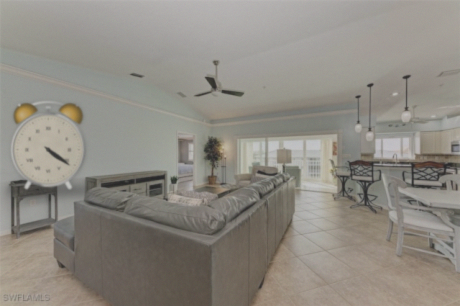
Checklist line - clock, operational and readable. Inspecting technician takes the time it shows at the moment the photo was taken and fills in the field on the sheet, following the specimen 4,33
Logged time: 4,21
